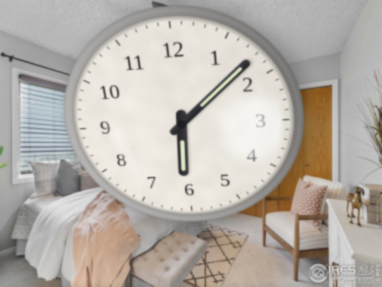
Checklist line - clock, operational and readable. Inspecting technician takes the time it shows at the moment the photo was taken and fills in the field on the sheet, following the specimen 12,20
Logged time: 6,08
